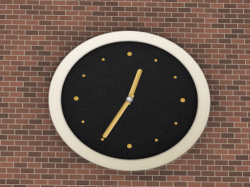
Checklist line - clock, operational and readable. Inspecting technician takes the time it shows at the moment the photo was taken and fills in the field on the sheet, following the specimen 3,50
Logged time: 12,35
